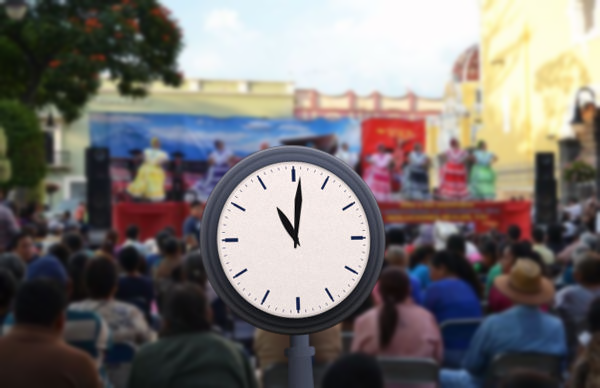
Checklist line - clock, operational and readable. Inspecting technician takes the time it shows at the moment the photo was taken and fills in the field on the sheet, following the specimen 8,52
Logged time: 11,01
